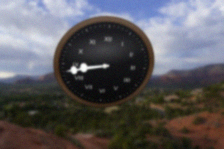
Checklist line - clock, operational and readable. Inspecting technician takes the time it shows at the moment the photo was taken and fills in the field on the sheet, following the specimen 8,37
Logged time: 8,43
